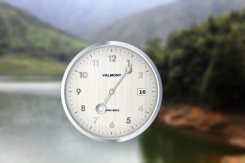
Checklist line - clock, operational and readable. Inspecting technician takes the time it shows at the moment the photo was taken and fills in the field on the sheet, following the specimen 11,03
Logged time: 7,06
